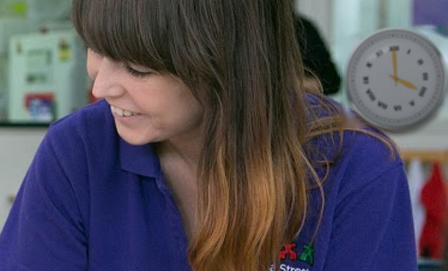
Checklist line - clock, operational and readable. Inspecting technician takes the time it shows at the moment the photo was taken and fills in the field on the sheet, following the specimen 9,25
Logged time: 4,00
